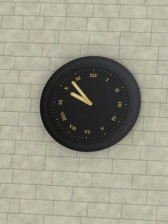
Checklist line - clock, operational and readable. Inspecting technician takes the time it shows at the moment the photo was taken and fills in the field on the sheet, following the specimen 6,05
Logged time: 9,53
